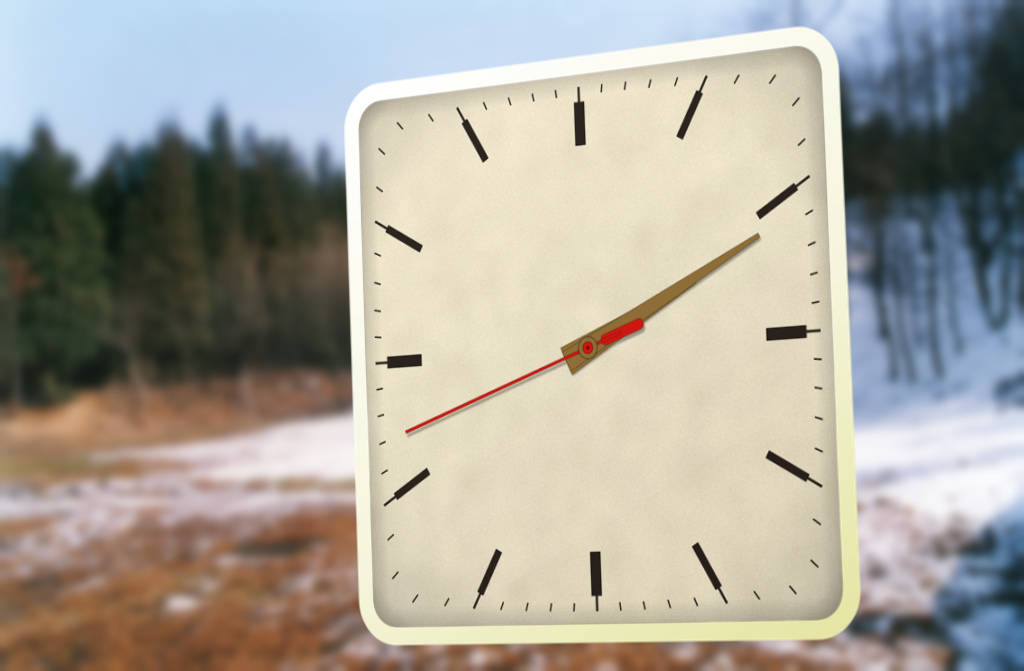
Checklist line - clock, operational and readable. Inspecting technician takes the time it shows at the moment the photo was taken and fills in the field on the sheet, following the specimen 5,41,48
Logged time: 2,10,42
